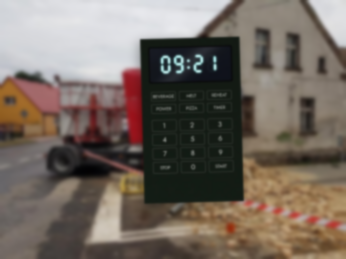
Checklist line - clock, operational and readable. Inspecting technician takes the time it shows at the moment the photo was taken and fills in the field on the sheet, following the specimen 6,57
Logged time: 9,21
